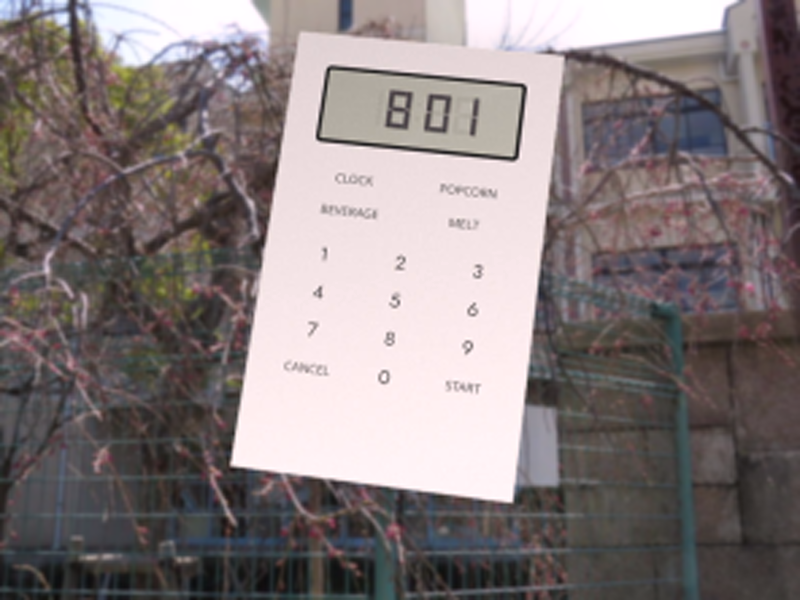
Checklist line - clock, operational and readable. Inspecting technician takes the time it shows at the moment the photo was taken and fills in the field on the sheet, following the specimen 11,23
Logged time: 8,01
